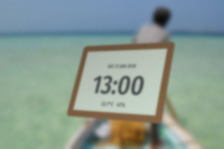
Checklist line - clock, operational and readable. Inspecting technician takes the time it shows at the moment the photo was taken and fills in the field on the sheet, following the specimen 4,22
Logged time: 13,00
